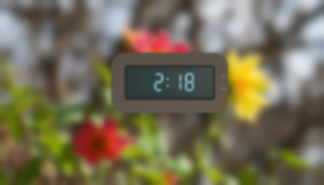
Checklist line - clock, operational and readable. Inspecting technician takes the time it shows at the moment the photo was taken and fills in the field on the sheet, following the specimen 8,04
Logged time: 2,18
